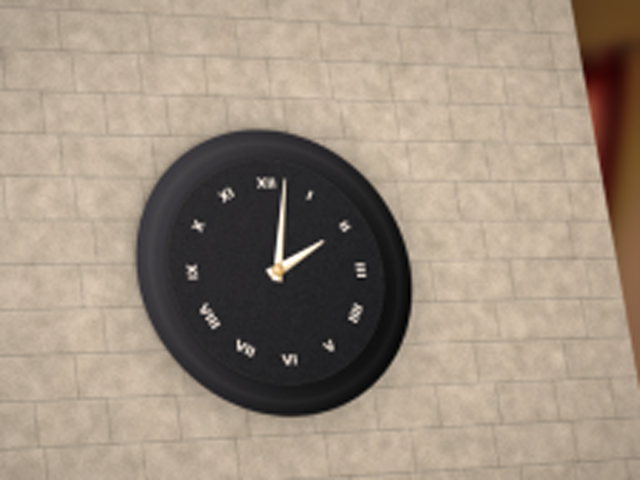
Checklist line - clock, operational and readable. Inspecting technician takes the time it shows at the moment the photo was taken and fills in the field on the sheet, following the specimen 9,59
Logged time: 2,02
